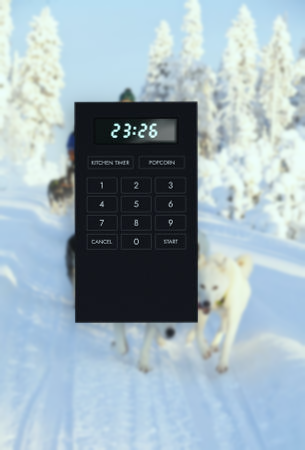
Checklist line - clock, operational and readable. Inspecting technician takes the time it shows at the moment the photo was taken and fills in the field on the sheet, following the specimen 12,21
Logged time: 23,26
